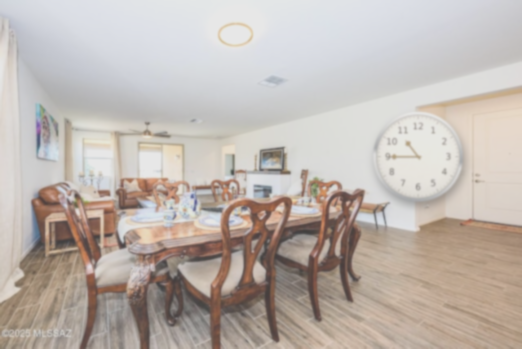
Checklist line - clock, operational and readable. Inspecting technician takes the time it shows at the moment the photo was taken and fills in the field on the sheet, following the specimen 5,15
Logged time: 10,45
